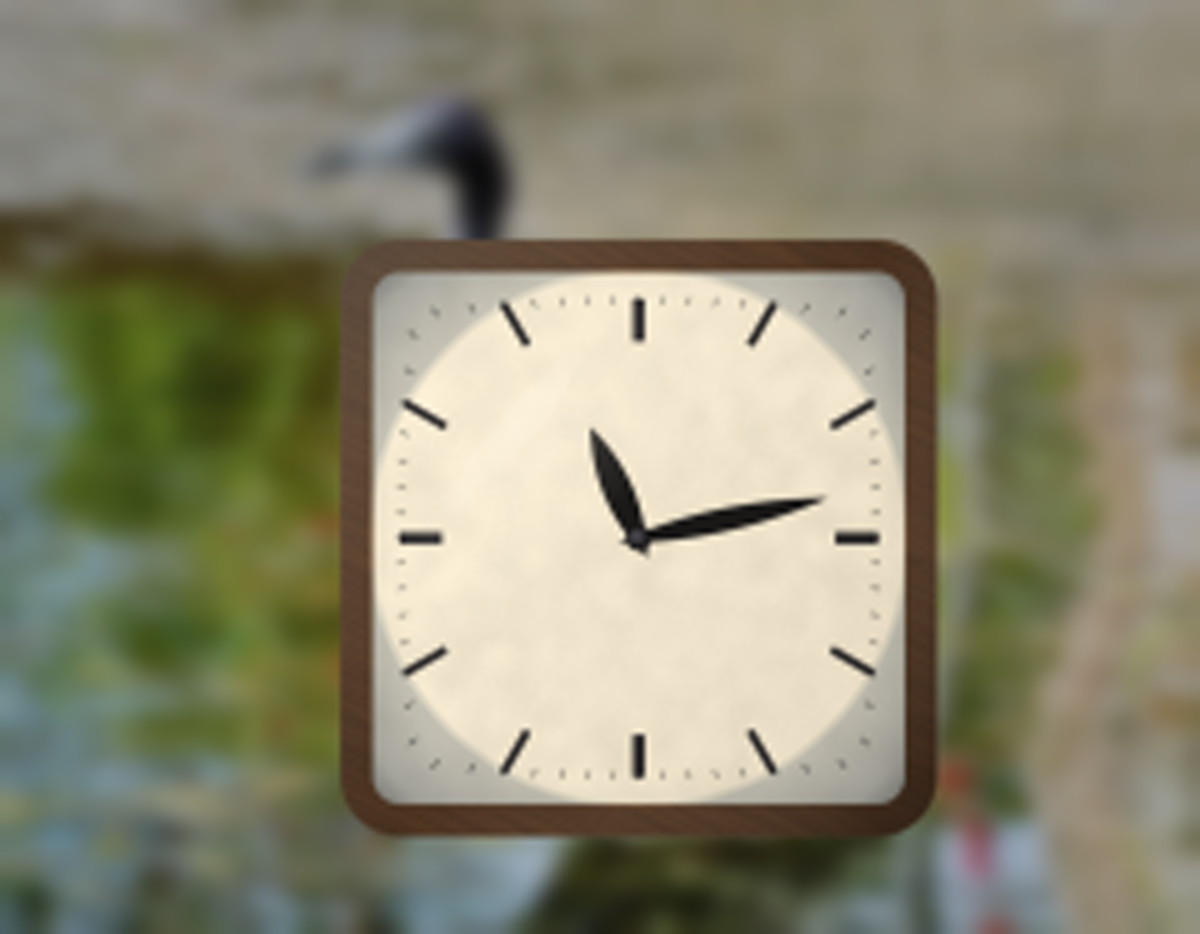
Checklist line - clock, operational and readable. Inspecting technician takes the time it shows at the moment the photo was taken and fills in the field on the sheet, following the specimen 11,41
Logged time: 11,13
